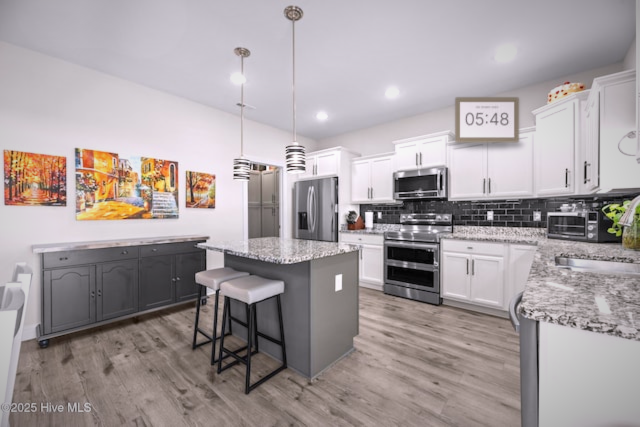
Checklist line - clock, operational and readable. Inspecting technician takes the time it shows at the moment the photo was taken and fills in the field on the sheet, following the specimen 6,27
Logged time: 5,48
